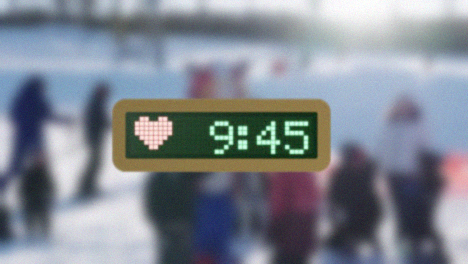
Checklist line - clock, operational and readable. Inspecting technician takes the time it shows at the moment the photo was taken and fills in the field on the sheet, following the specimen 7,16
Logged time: 9,45
